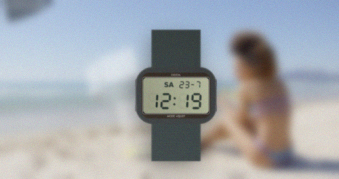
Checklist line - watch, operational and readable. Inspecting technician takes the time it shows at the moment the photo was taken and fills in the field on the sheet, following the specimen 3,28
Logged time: 12,19
